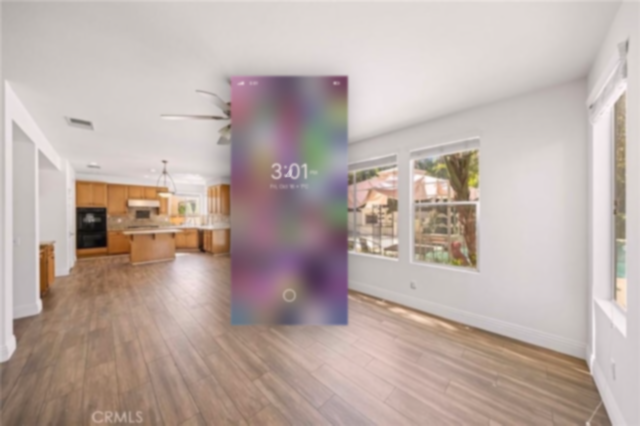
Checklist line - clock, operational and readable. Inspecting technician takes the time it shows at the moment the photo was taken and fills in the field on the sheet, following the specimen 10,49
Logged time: 3,01
